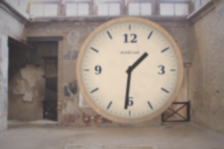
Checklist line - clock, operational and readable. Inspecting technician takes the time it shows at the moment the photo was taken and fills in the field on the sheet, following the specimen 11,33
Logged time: 1,31
